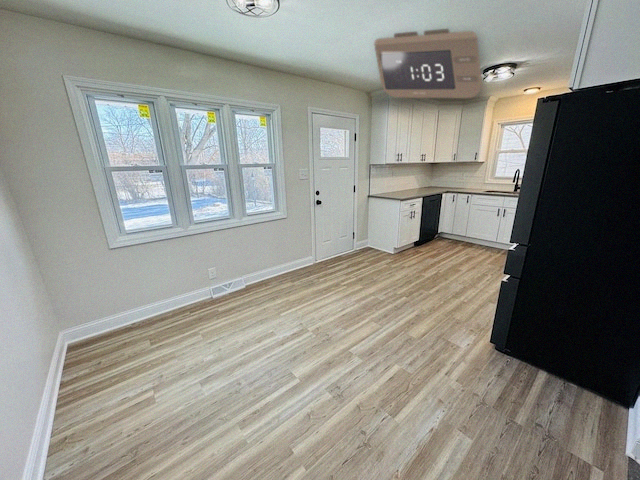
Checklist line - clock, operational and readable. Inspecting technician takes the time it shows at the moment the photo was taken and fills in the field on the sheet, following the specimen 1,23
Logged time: 1,03
